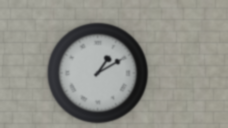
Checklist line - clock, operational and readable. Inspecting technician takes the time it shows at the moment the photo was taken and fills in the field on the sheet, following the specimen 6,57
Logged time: 1,10
